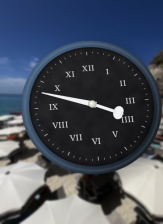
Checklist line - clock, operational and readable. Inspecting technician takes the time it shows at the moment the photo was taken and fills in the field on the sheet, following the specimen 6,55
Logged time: 3,48
